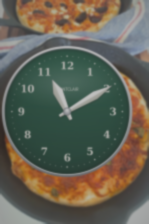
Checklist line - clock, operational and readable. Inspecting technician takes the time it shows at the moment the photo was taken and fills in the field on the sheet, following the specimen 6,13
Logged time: 11,10
